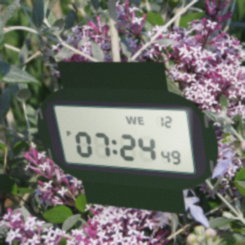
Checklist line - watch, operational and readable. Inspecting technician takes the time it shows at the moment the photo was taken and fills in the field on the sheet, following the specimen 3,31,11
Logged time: 7,24,49
